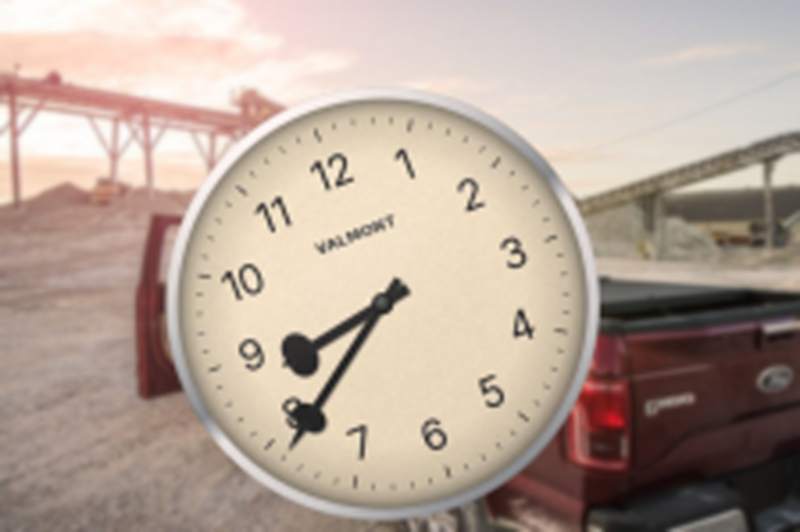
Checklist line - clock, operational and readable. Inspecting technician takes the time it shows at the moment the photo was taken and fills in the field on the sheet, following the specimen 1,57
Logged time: 8,39
